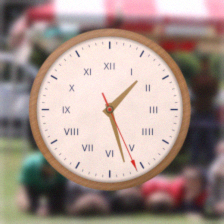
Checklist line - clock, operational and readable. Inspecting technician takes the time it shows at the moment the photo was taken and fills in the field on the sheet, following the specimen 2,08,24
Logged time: 1,27,26
